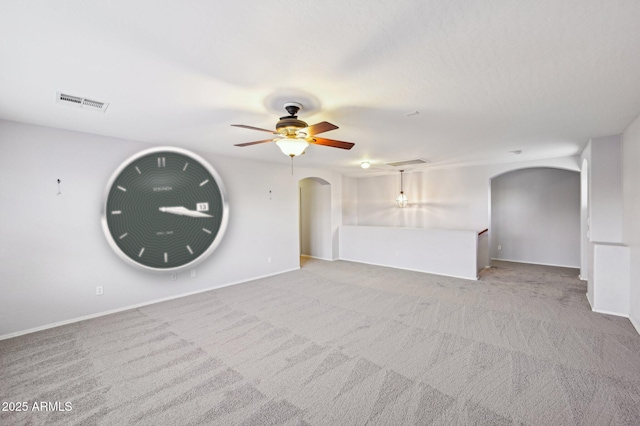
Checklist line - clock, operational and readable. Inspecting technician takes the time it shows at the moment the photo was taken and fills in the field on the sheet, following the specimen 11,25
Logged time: 3,17
